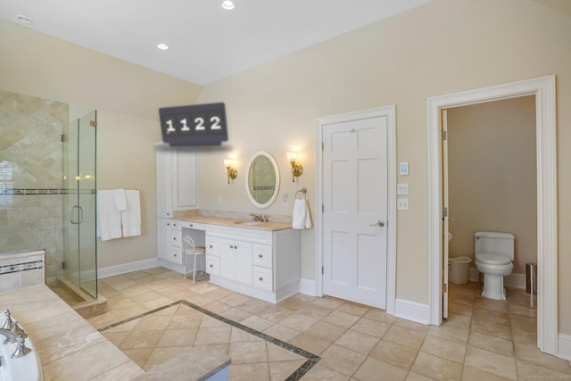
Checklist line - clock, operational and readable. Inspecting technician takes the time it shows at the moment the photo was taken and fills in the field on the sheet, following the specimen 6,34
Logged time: 11,22
